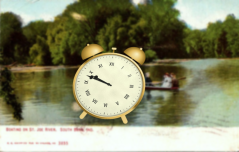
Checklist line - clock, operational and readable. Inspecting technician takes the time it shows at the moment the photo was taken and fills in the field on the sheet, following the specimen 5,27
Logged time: 9,48
